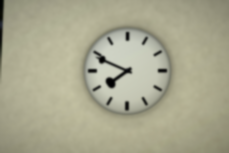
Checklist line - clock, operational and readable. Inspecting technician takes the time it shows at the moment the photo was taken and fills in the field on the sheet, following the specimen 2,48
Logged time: 7,49
